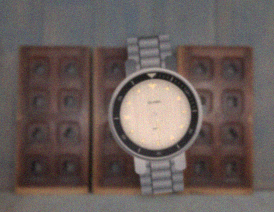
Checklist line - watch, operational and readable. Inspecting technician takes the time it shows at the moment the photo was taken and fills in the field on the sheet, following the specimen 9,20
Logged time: 5,29
